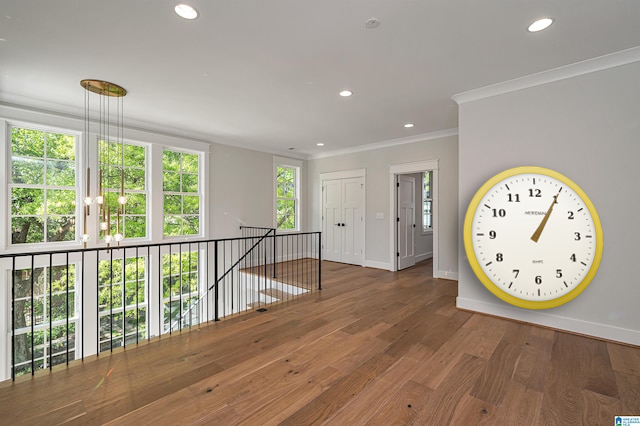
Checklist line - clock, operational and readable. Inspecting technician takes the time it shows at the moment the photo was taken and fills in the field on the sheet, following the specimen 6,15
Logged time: 1,05
